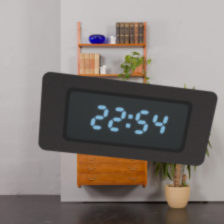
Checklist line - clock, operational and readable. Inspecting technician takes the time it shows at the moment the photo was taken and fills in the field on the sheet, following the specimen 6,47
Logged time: 22,54
